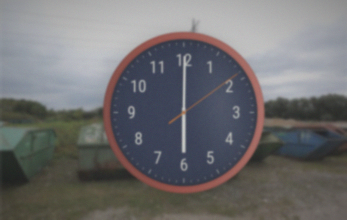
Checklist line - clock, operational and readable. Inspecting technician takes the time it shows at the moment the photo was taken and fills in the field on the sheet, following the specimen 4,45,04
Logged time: 6,00,09
